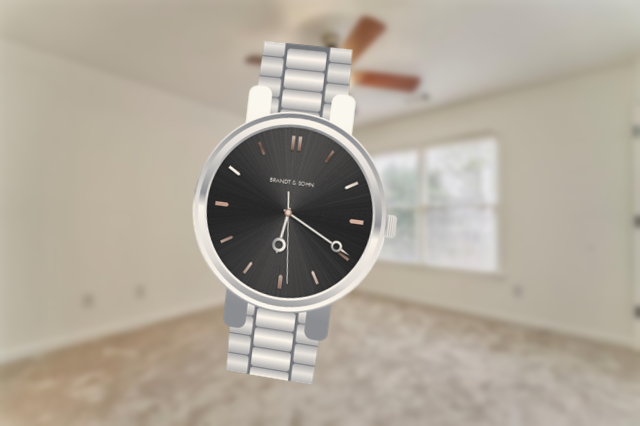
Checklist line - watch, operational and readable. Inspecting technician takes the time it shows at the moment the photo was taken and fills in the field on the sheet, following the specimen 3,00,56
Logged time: 6,19,29
